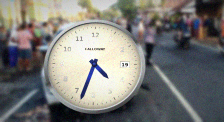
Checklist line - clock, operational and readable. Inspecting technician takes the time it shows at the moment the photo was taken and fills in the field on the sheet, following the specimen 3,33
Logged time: 4,33
